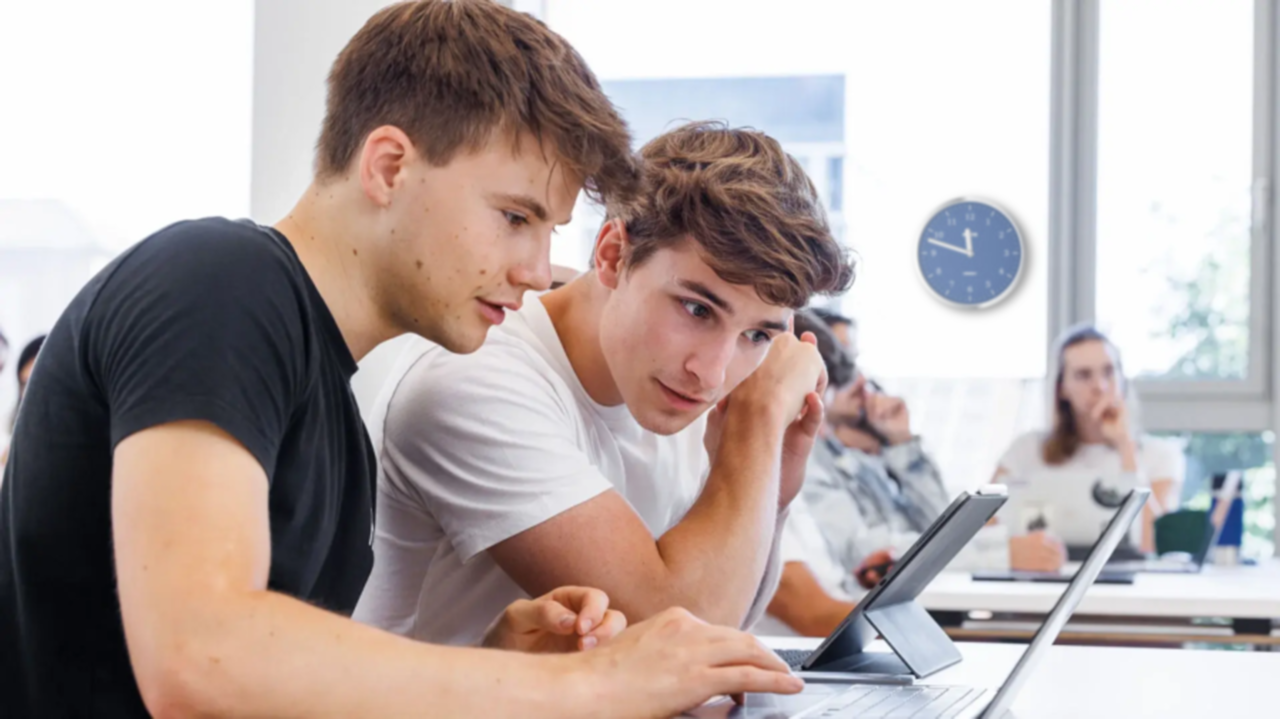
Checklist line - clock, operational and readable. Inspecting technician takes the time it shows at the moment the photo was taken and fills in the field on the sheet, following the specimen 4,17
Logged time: 11,48
